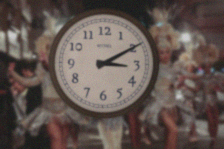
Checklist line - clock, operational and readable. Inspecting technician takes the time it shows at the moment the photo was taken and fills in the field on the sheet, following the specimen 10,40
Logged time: 3,10
